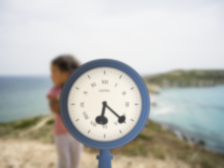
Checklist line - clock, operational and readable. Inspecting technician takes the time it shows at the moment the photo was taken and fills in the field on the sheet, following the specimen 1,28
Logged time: 6,22
